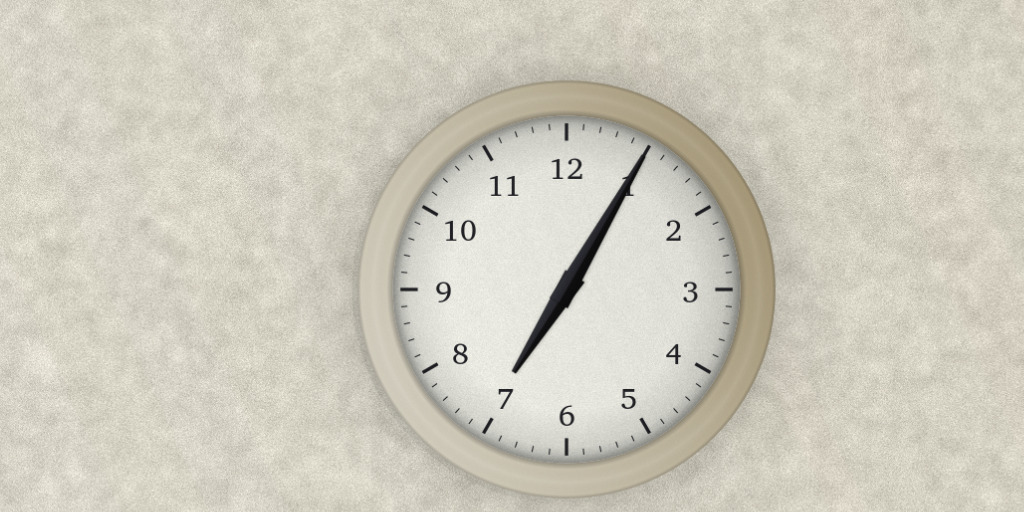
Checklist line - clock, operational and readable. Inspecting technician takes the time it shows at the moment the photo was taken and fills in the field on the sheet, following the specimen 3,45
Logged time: 7,05
